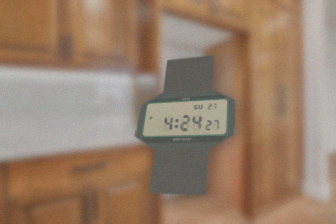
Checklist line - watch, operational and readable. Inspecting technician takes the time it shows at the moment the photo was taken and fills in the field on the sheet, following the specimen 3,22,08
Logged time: 4,24,27
